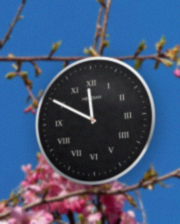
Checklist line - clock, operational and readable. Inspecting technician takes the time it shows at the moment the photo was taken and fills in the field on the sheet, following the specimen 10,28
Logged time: 11,50
